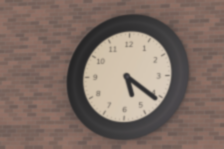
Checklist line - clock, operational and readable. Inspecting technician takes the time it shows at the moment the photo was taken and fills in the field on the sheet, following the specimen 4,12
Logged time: 5,21
